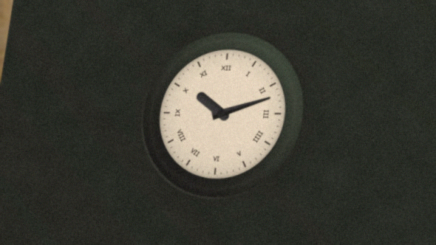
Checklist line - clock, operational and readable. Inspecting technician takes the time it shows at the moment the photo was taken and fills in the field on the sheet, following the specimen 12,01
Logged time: 10,12
